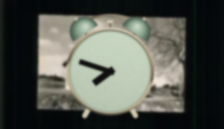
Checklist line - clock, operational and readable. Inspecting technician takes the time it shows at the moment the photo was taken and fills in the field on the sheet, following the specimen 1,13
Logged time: 7,48
